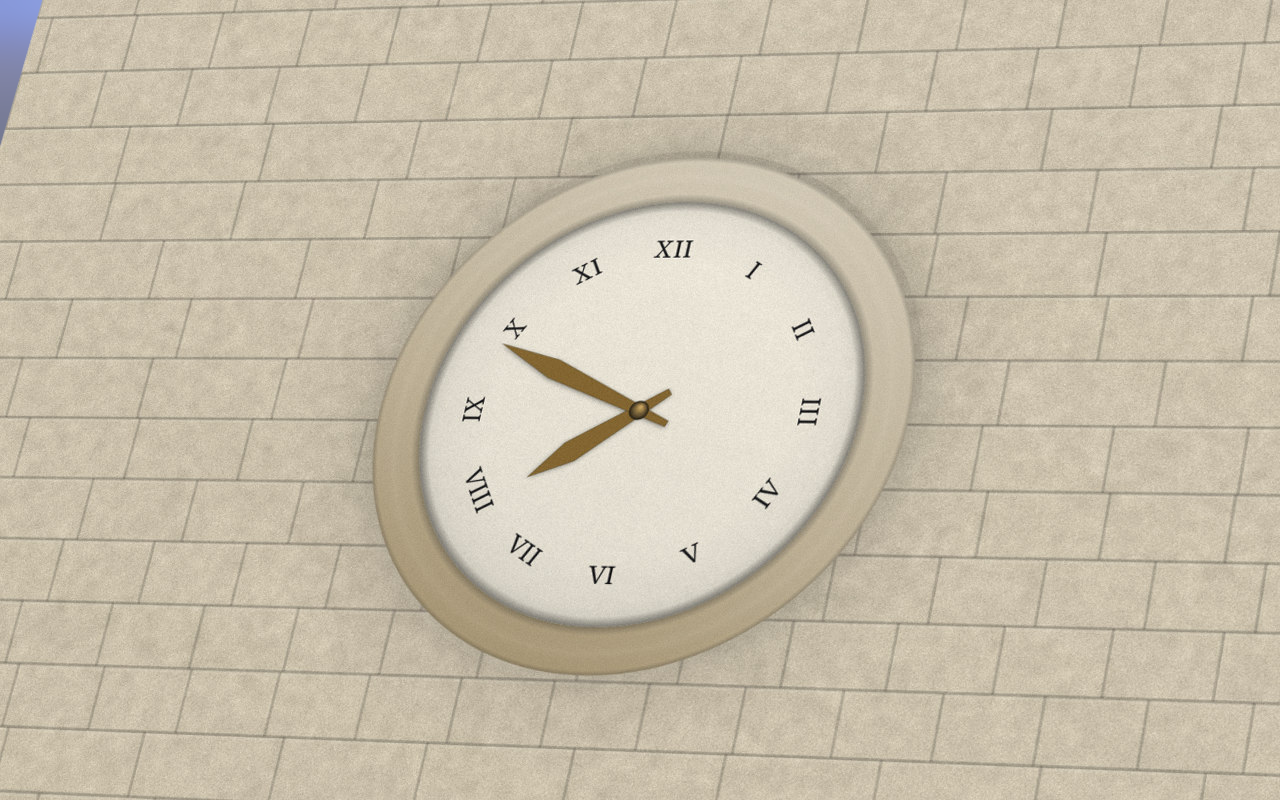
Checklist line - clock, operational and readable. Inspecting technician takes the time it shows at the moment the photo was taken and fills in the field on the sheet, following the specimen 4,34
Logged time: 7,49
